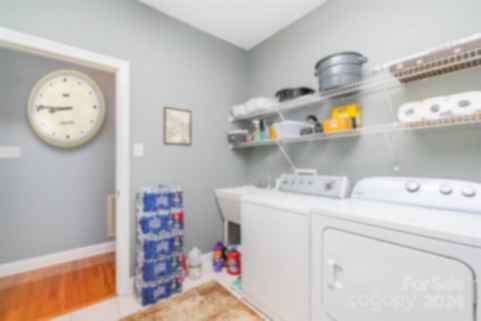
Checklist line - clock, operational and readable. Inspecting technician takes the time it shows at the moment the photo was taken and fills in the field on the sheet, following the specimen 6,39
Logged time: 8,46
